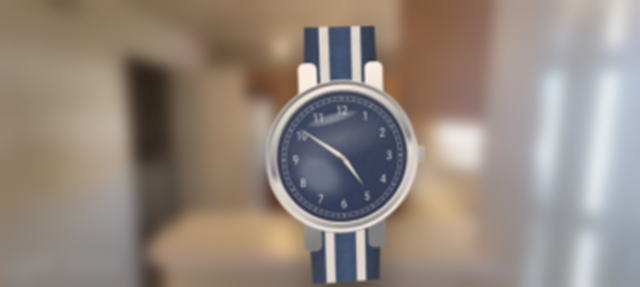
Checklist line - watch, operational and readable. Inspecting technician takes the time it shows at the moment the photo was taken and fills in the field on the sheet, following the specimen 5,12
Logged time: 4,51
